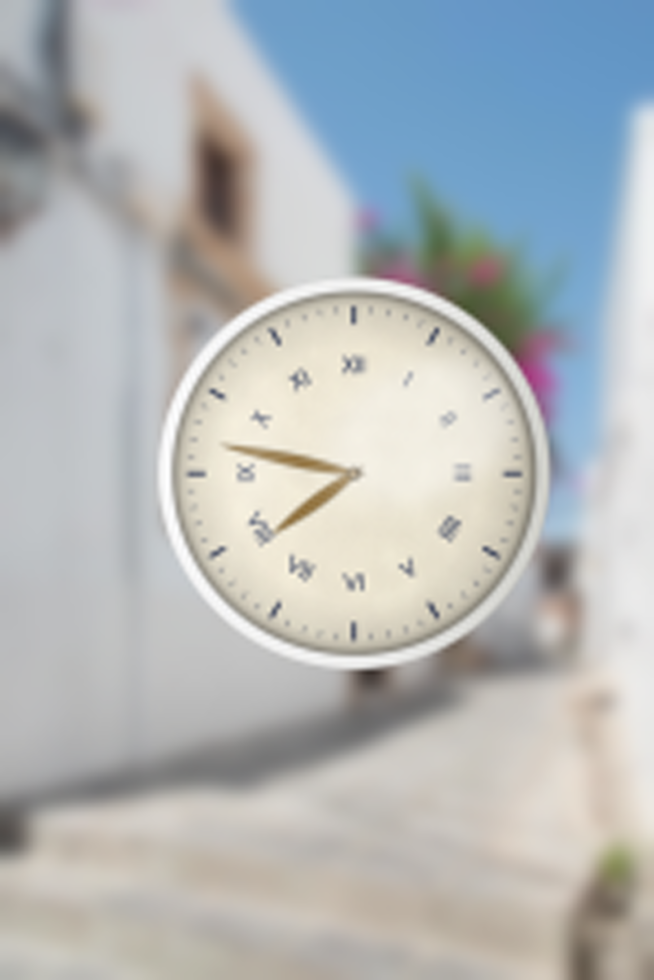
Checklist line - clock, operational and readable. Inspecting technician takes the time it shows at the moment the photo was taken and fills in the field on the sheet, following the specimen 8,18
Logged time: 7,47
